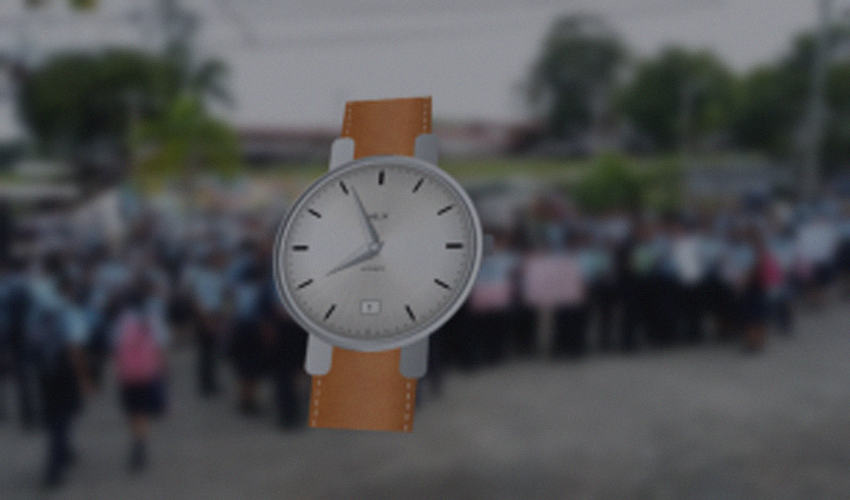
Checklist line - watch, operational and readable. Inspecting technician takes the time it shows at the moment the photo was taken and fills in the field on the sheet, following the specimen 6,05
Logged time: 7,56
